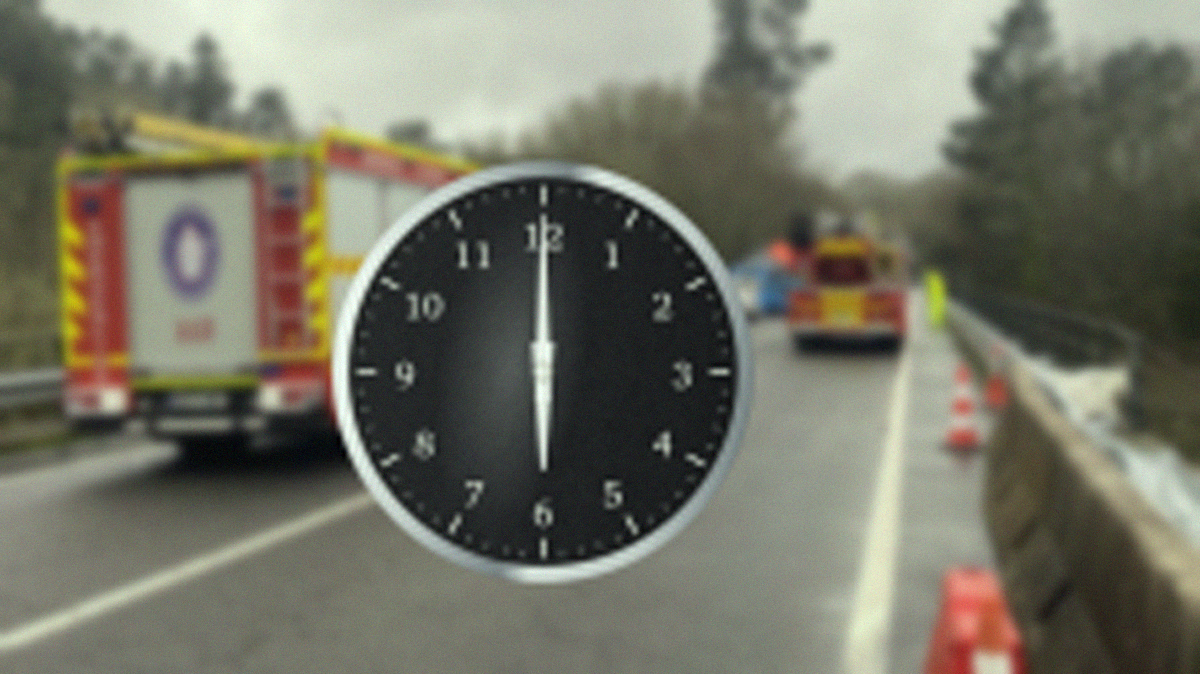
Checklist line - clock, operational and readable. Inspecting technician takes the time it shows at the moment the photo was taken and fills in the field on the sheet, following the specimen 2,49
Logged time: 6,00
